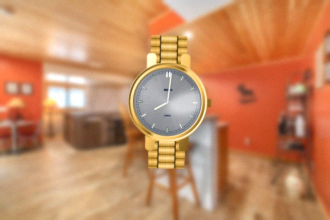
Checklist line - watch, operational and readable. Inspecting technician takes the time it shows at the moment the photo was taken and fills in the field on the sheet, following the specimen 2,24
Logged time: 8,01
